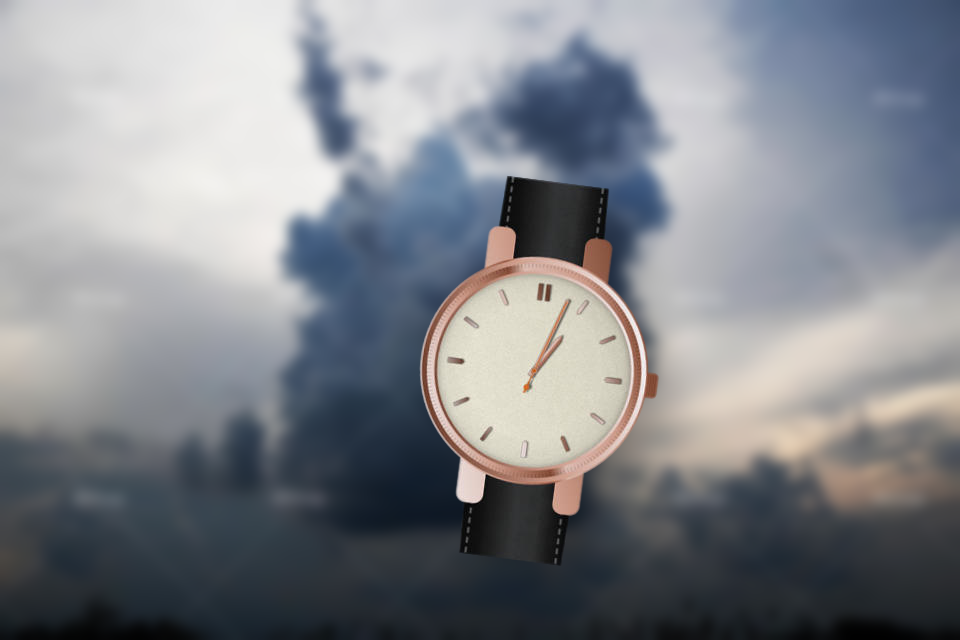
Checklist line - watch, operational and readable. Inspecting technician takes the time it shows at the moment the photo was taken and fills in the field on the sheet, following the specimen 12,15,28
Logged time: 1,03,03
